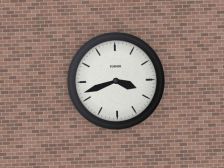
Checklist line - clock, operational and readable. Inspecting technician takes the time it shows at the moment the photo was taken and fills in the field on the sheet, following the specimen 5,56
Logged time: 3,42
